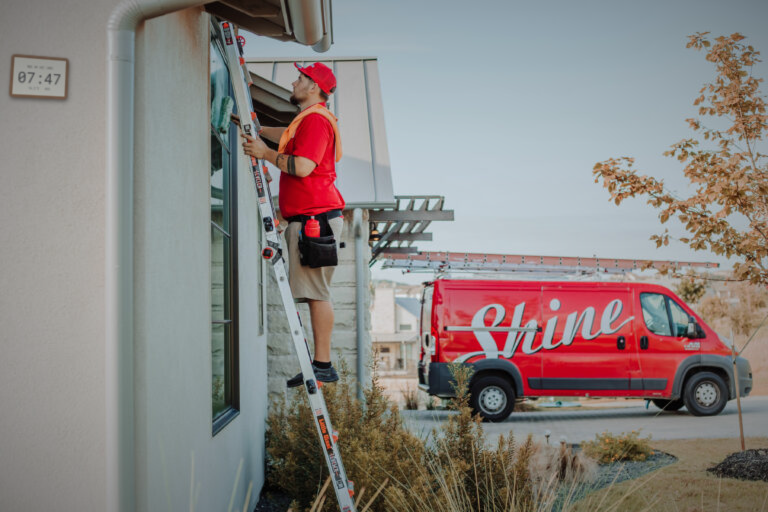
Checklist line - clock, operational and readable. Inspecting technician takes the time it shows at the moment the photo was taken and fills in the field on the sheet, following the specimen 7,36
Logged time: 7,47
